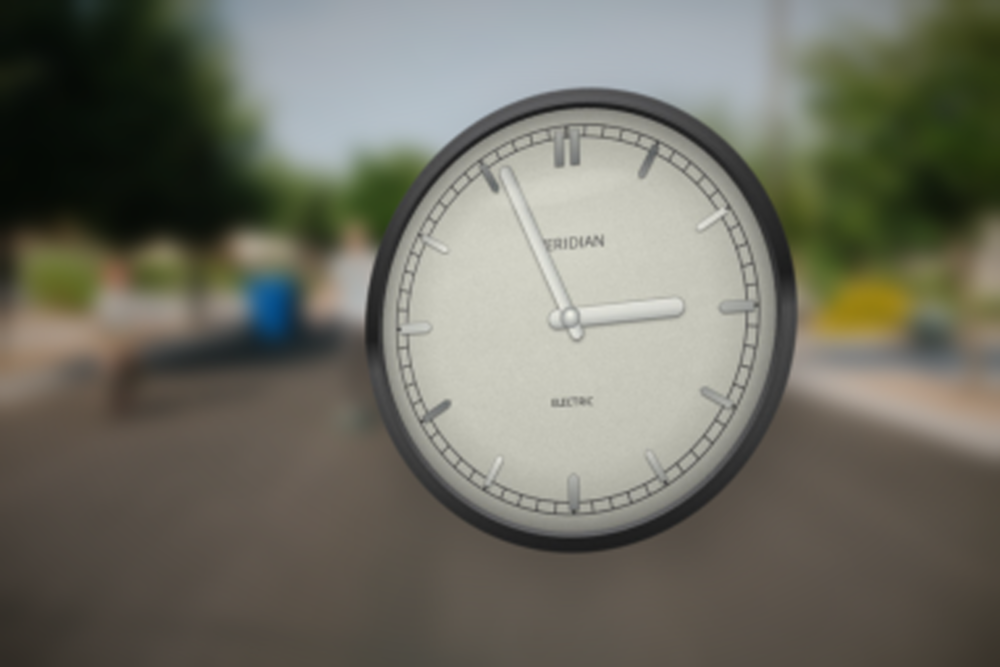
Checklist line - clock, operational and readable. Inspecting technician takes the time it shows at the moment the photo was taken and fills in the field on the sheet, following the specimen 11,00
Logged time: 2,56
